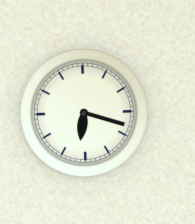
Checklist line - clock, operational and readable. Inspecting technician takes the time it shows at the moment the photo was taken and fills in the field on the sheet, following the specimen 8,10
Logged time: 6,18
